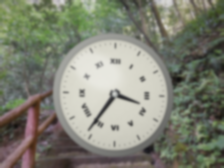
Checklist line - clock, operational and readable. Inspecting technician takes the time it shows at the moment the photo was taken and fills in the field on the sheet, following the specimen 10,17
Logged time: 3,36
